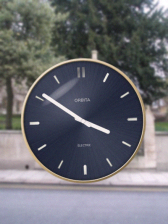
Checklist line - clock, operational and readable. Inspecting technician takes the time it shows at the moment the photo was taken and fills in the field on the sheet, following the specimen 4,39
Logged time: 3,51
